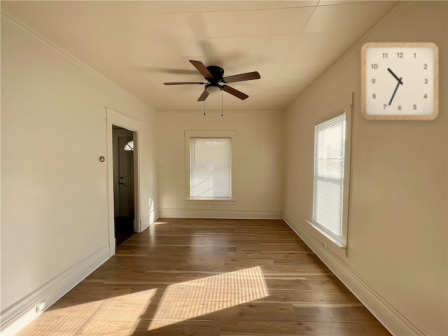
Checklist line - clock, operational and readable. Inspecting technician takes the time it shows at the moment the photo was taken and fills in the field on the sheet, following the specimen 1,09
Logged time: 10,34
